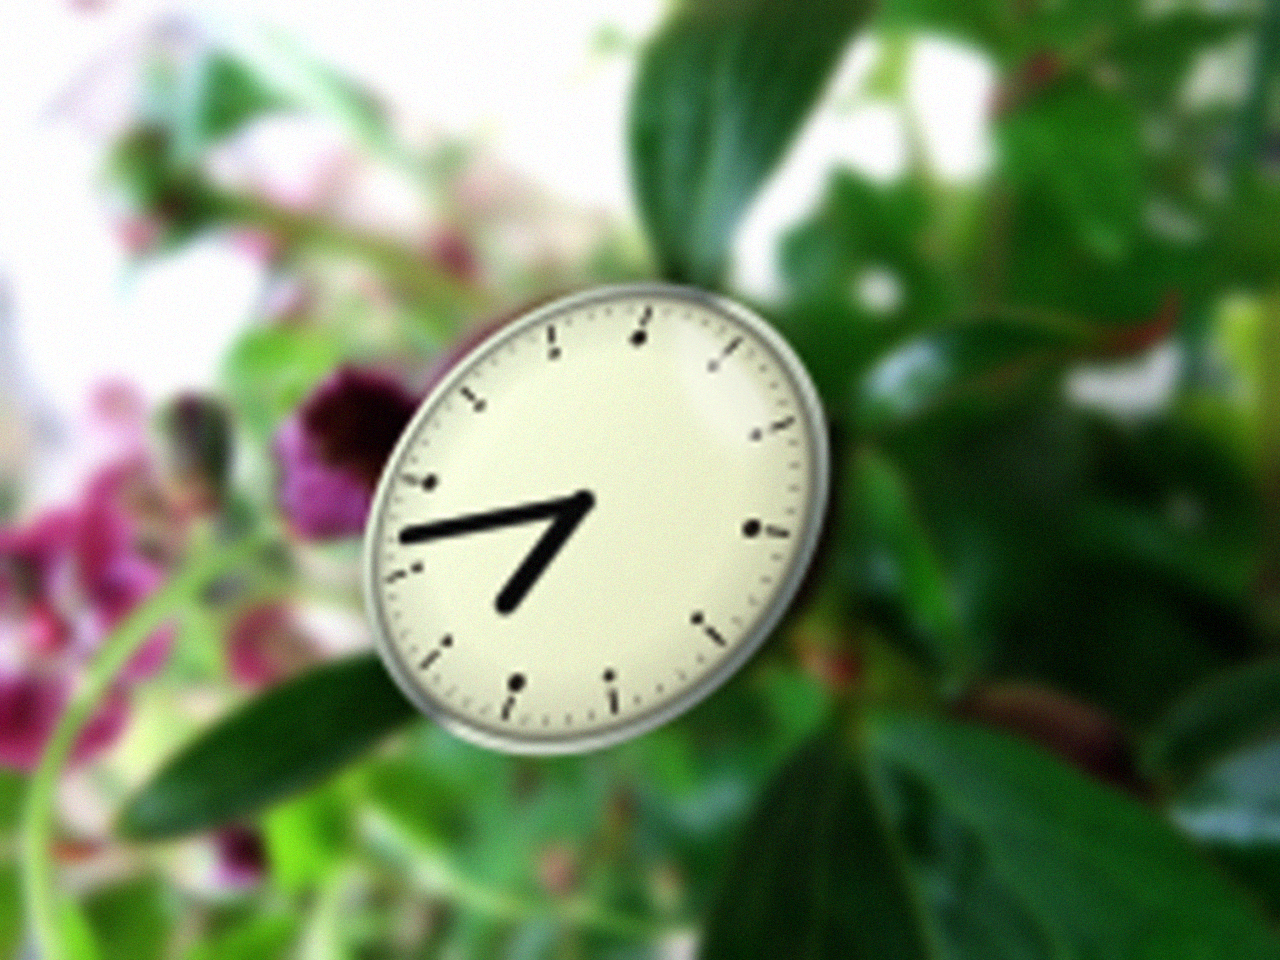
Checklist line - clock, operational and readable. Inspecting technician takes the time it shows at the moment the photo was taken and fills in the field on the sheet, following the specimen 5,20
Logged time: 6,42
